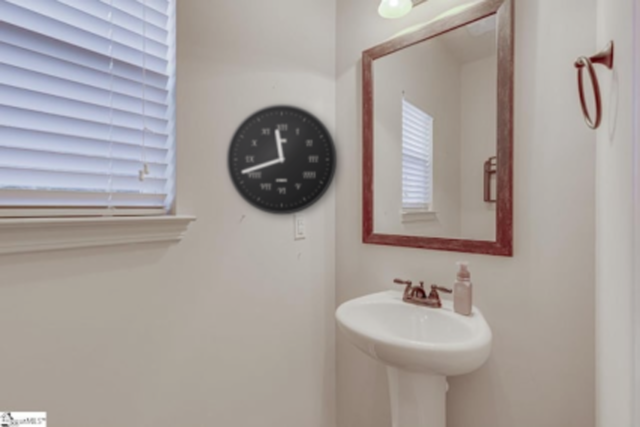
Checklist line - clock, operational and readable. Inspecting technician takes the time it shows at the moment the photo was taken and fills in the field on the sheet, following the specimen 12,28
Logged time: 11,42
